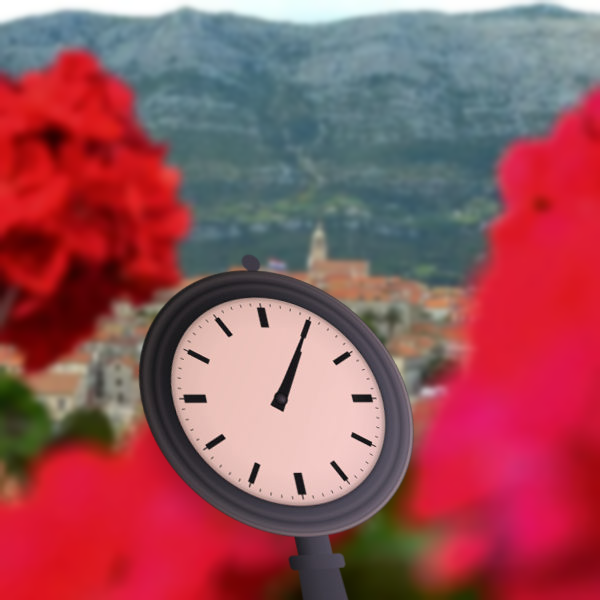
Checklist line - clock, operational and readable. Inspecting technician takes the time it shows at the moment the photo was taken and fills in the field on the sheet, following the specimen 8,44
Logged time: 1,05
